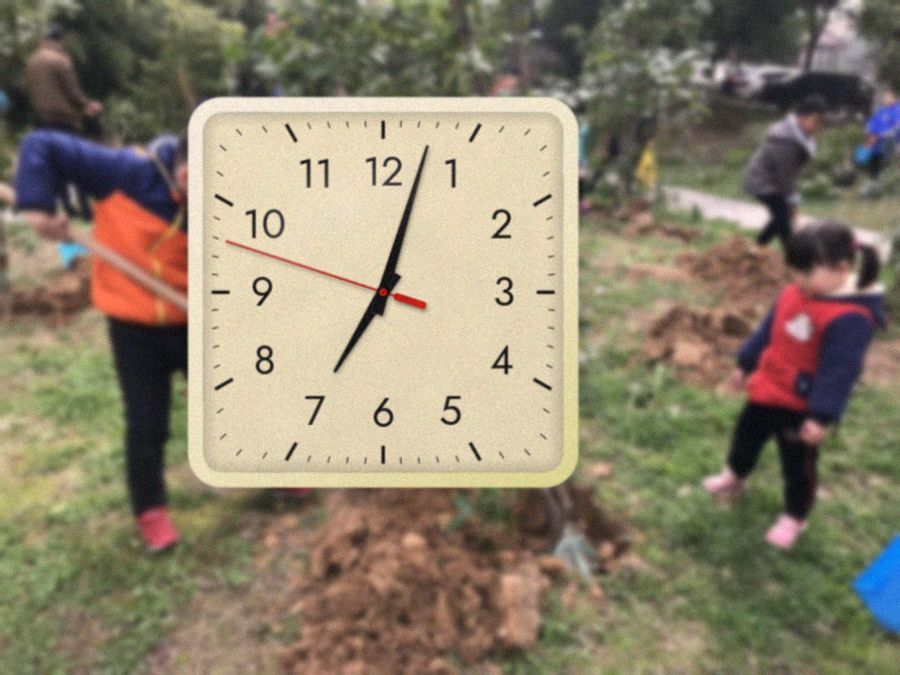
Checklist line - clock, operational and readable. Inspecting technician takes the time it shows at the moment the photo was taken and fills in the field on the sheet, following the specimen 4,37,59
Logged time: 7,02,48
